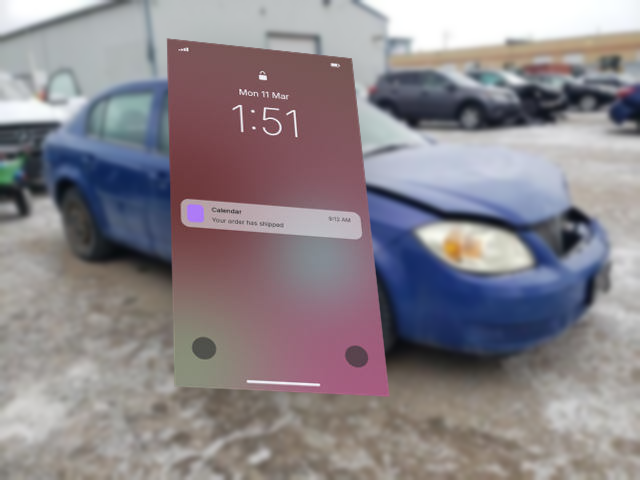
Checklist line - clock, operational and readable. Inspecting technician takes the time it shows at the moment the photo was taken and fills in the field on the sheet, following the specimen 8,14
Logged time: 1,51
